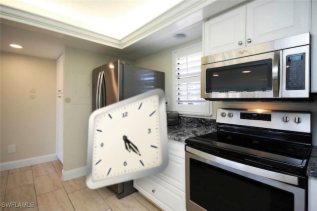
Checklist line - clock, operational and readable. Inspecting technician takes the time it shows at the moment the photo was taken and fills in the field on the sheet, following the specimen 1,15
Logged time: 5,24
